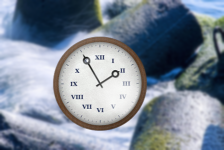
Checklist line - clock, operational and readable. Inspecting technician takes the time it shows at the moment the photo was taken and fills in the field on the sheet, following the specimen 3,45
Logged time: 1,55
